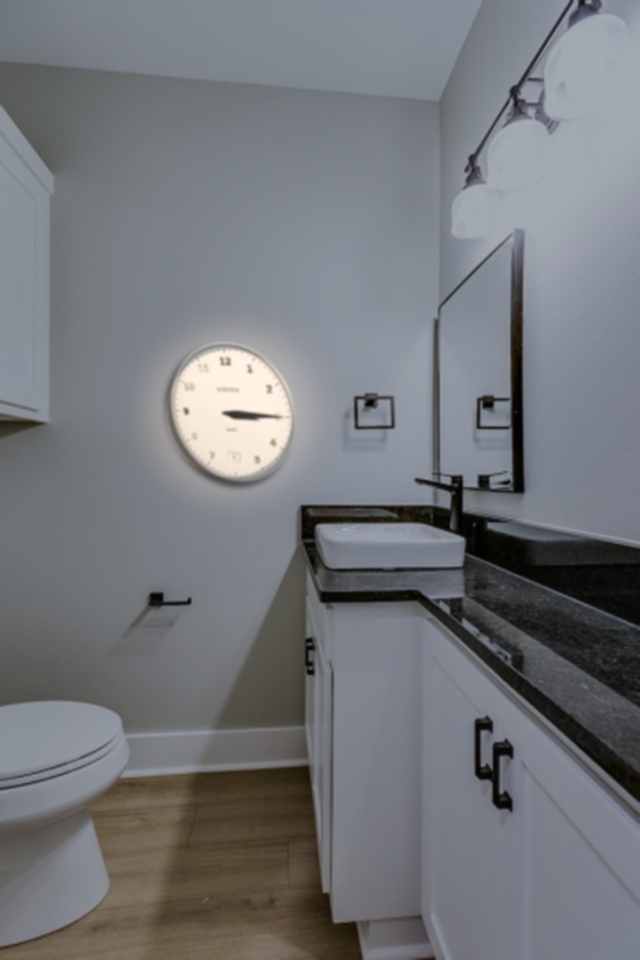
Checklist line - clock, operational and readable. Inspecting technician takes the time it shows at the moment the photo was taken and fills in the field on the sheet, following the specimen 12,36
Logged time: 3,15
